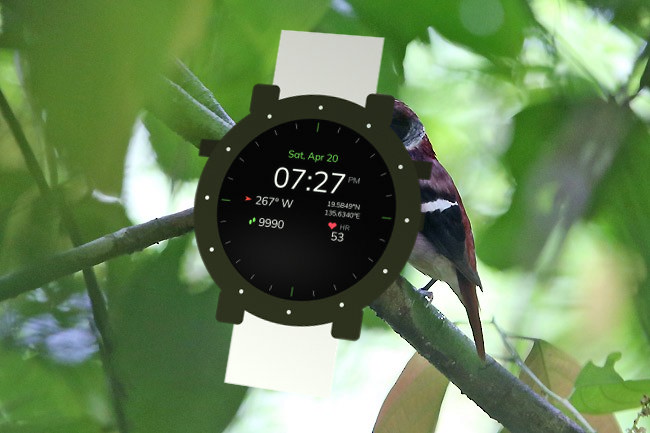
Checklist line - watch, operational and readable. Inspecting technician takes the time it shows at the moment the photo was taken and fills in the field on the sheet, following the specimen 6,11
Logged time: 7,27
